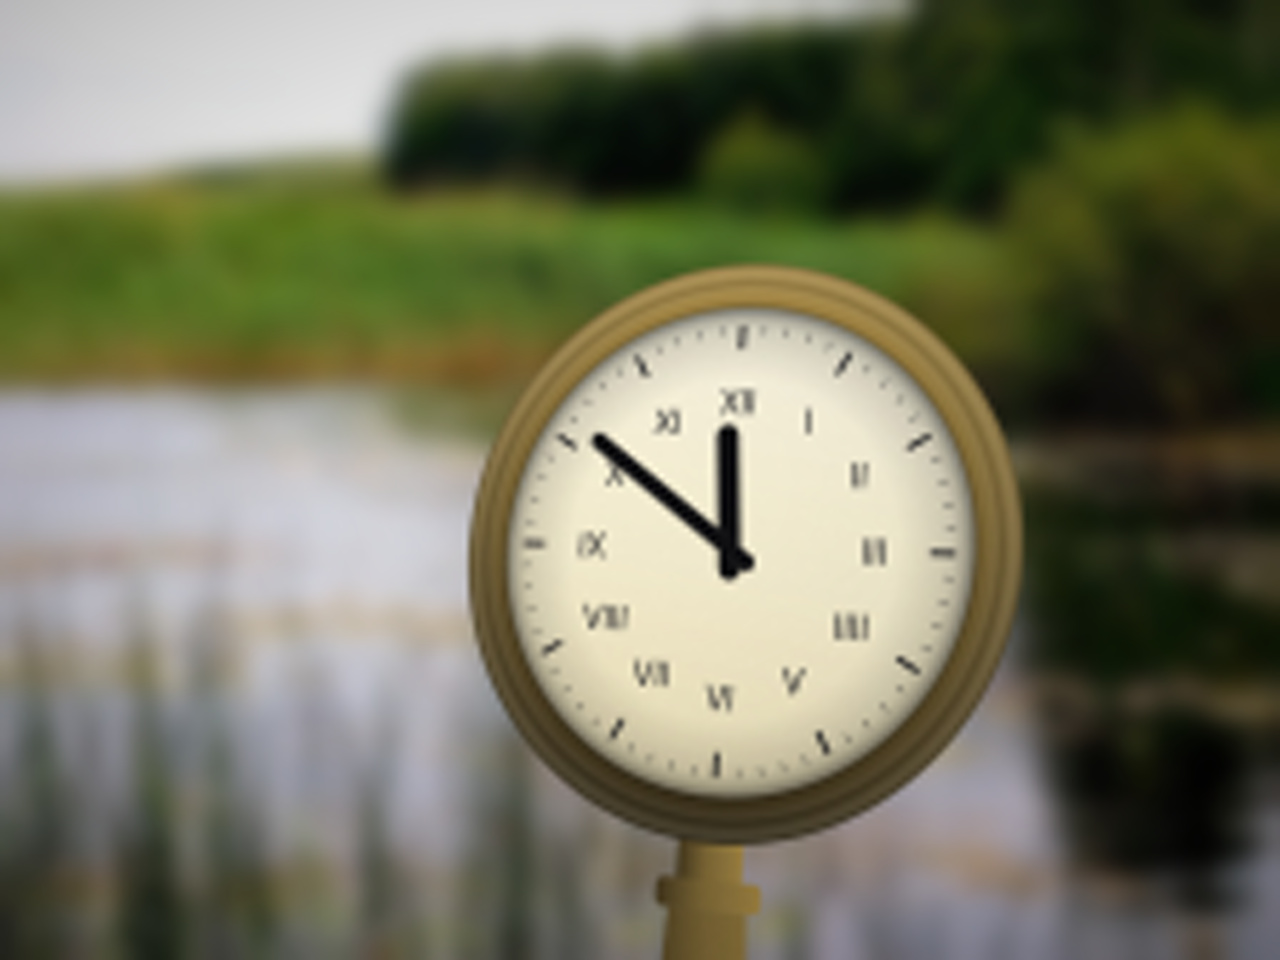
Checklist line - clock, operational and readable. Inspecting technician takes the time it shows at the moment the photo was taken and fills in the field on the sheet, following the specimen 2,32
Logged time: 11,51
